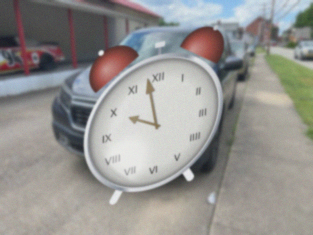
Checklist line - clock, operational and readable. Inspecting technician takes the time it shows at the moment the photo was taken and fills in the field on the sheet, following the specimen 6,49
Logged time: 9,58
